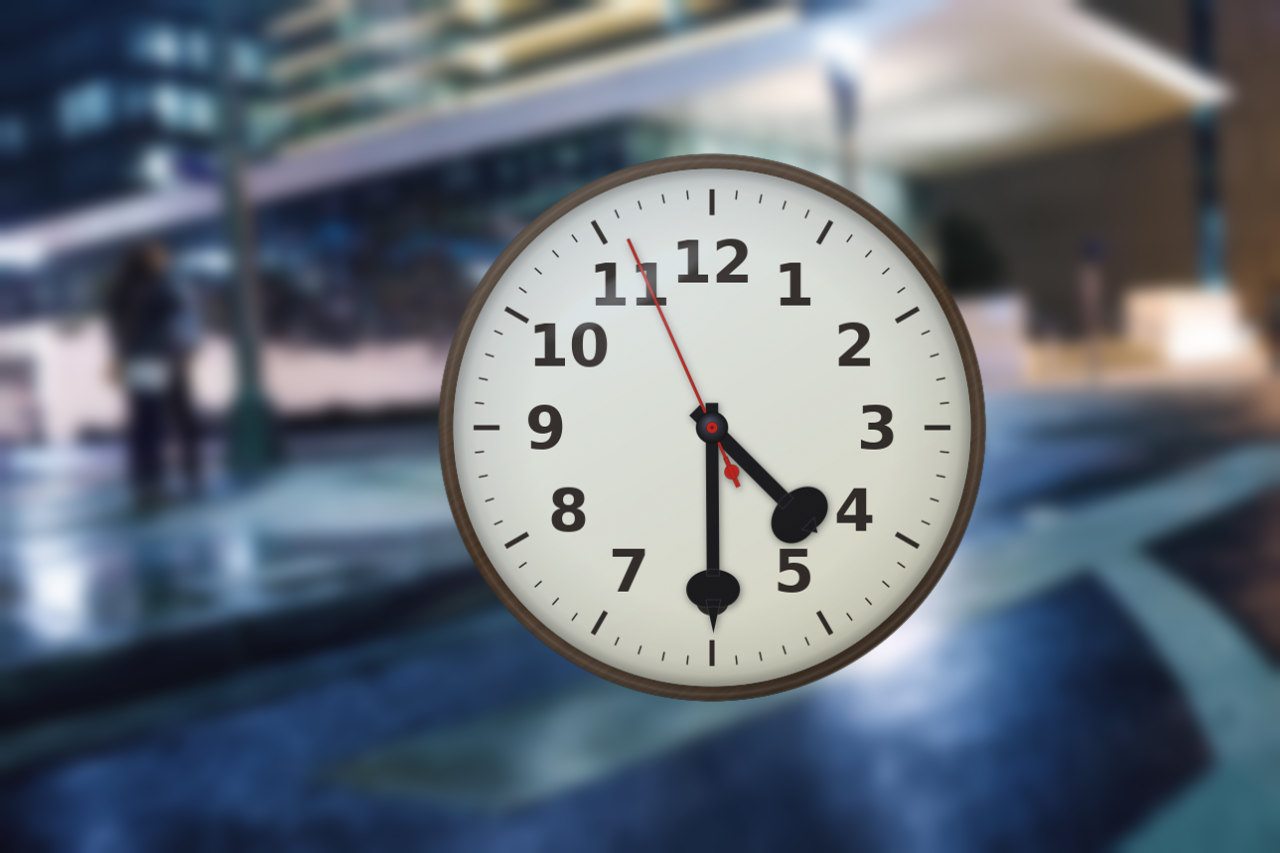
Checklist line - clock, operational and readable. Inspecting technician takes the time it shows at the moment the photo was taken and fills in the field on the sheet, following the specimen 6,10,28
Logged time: 4,29,56
